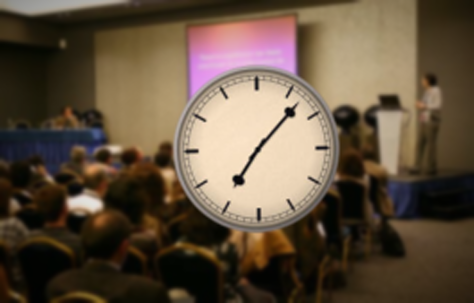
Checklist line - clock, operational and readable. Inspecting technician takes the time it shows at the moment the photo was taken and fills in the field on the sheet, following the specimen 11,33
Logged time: 7,07
